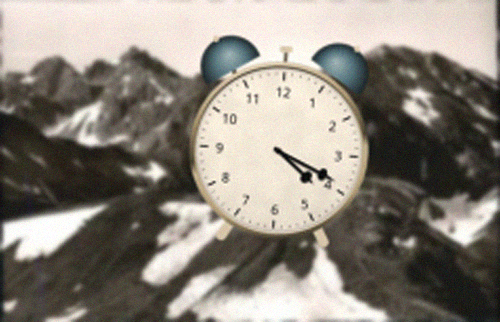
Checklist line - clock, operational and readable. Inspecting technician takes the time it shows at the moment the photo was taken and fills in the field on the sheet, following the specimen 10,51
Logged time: 4,19
